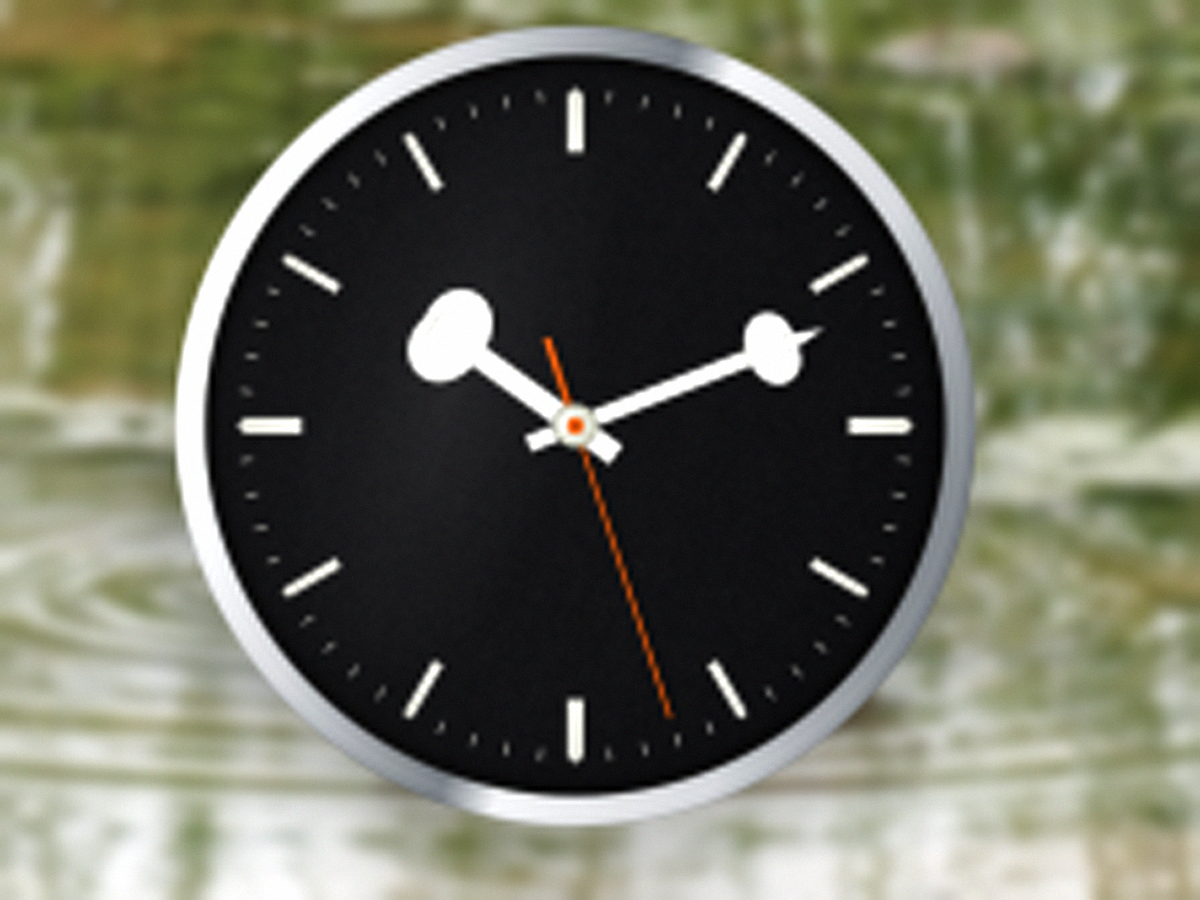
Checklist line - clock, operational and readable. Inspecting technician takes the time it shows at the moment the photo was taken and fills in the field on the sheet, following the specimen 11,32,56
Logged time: 10,11,27
